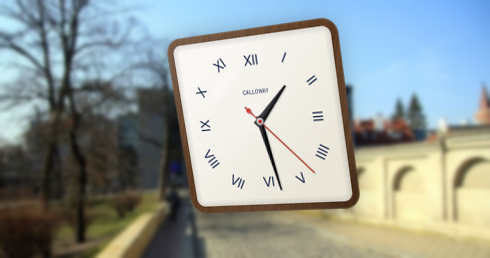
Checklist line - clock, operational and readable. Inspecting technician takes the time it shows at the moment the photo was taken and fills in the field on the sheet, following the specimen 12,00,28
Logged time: 1,28,23
